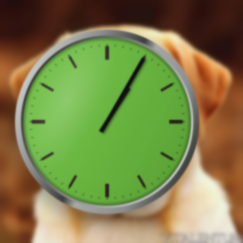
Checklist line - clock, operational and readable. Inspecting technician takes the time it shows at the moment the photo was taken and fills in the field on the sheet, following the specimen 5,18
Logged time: 1,05
